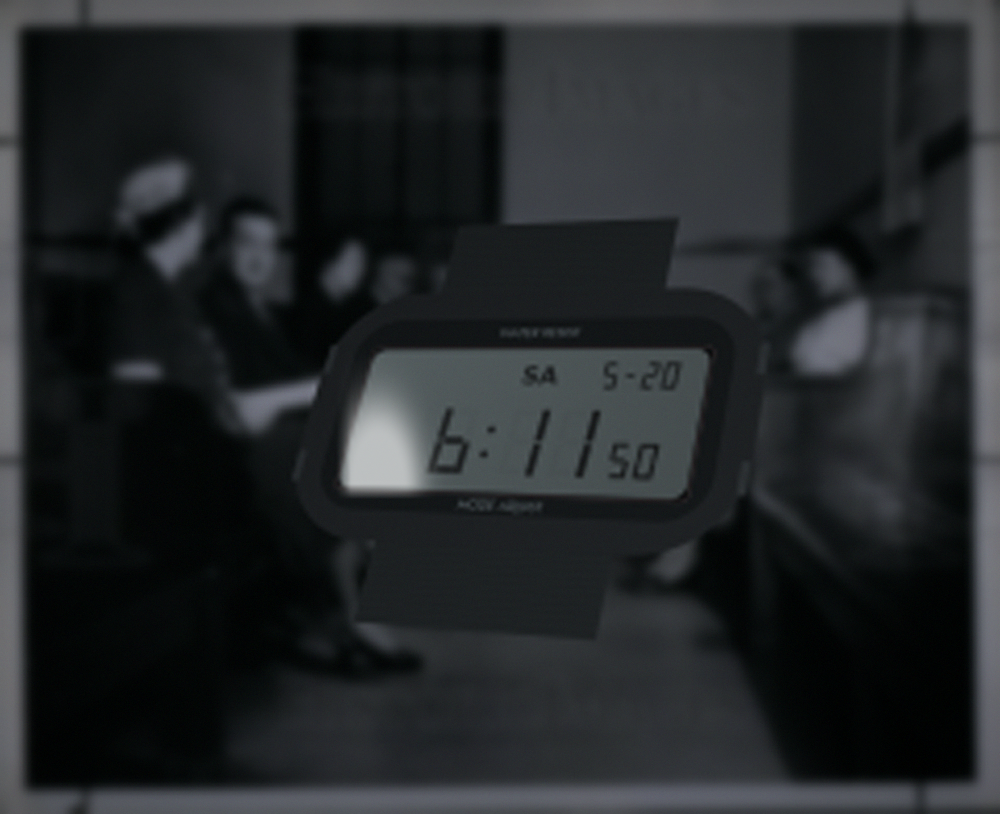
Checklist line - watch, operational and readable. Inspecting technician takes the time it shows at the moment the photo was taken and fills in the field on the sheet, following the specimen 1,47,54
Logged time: 6,11,50
